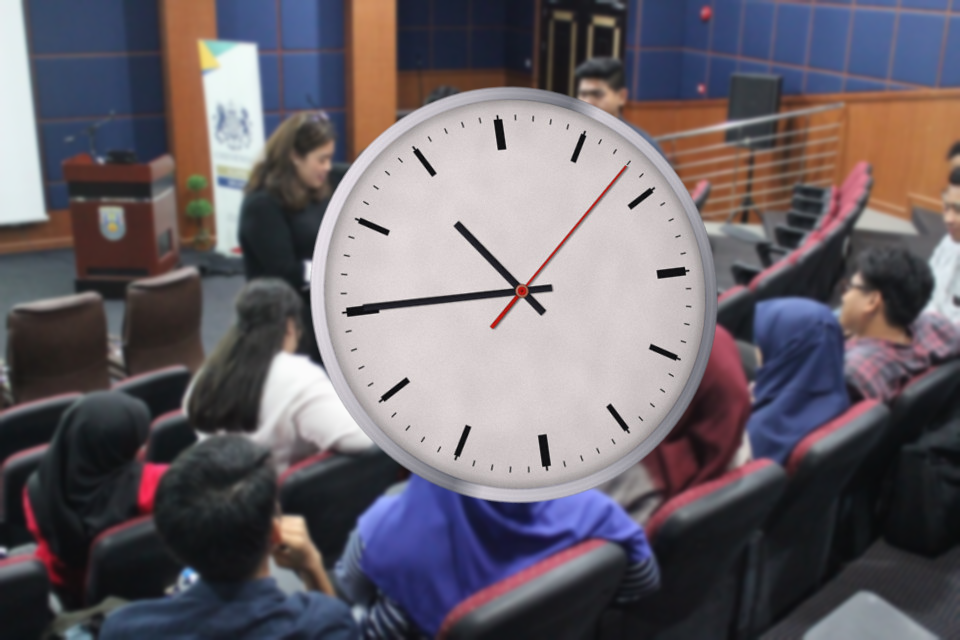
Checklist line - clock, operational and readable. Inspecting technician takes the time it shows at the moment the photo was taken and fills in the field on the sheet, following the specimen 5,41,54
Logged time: 10,45,08
